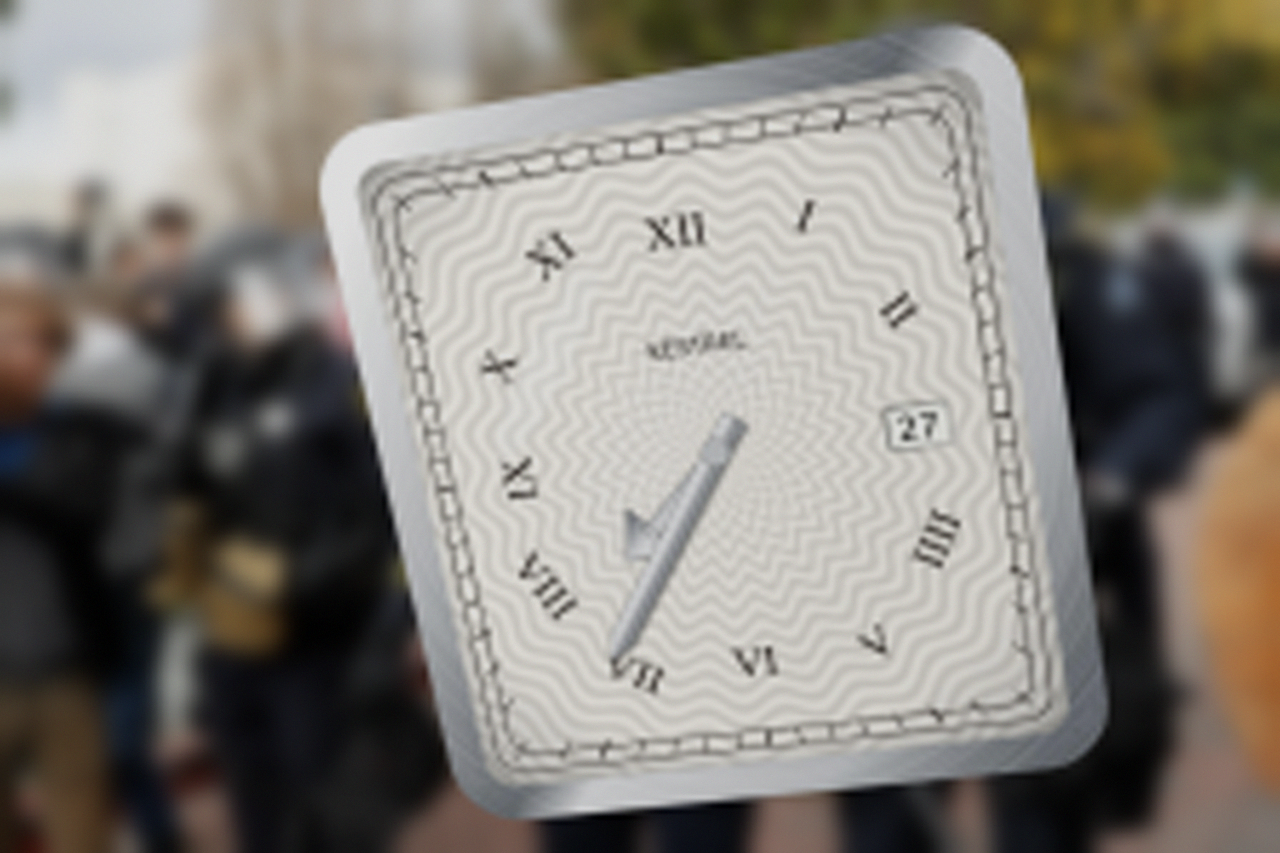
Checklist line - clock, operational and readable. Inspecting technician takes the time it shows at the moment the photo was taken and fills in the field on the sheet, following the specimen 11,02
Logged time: 7,36
